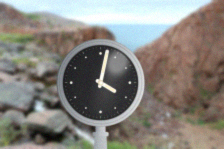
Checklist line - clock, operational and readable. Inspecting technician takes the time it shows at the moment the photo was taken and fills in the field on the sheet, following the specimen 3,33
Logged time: 4,02
